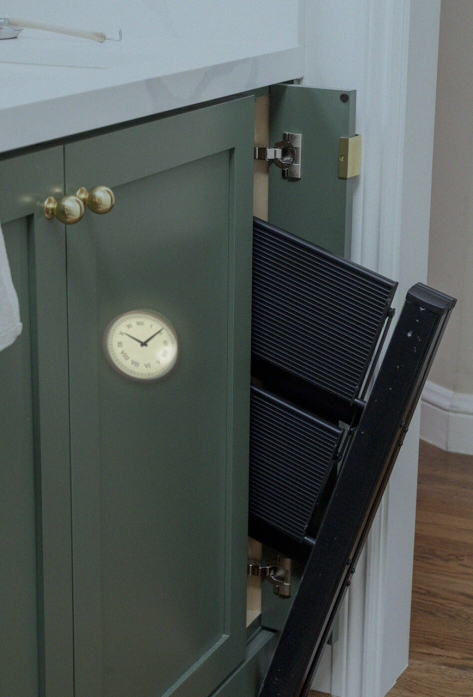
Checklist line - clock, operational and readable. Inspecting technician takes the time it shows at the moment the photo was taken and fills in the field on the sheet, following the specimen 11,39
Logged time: 10,09
